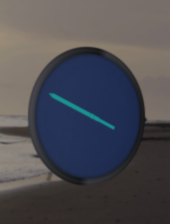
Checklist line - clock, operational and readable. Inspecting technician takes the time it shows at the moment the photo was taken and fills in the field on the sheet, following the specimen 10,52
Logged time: 3,49
